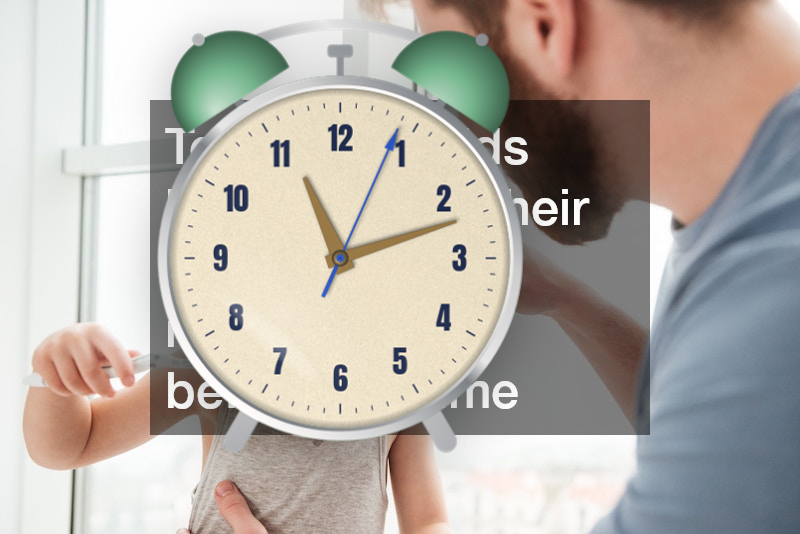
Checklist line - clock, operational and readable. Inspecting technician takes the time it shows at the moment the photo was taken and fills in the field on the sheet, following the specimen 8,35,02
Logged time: 11,12,04
